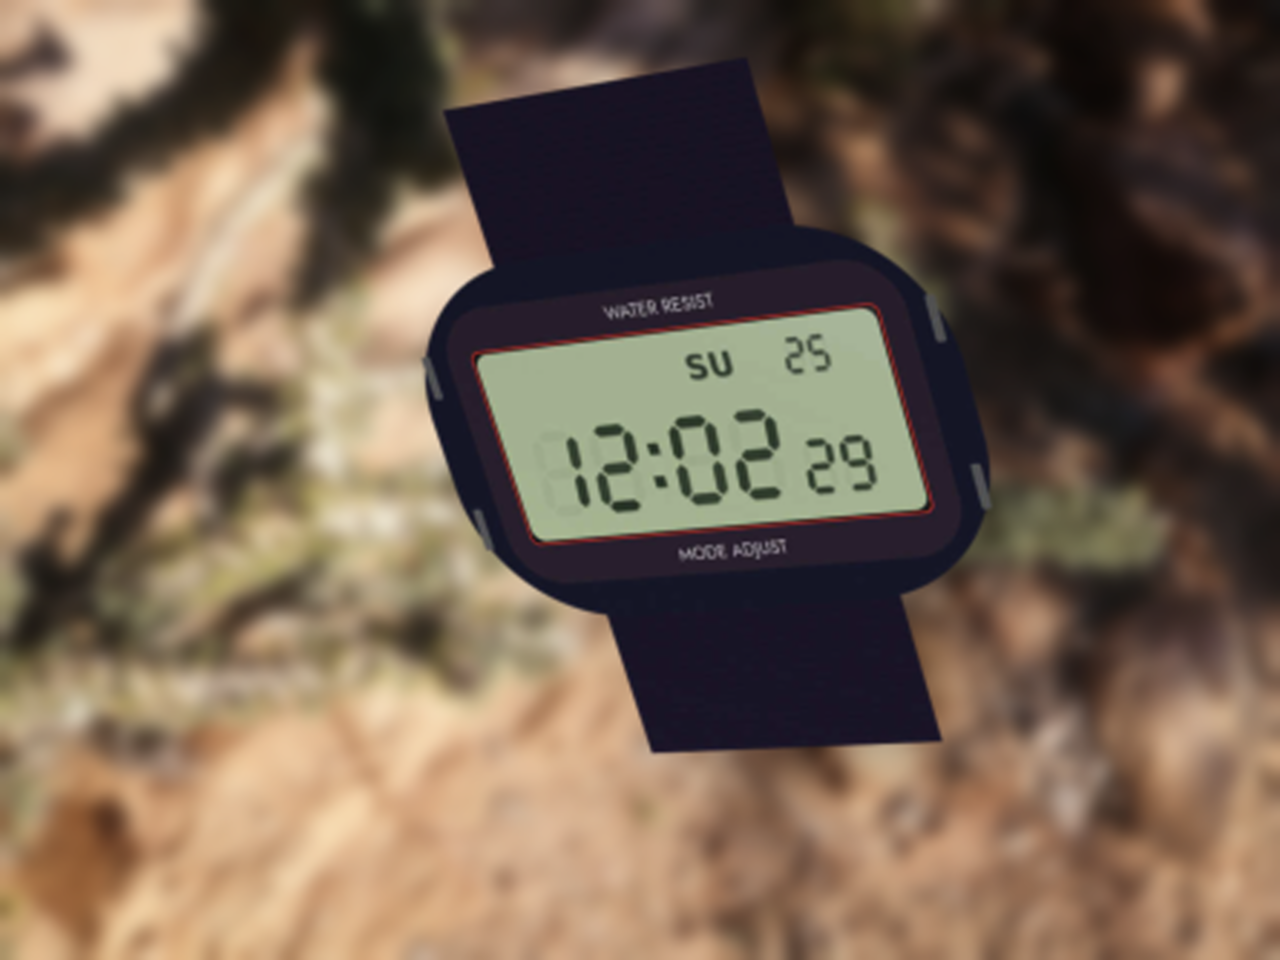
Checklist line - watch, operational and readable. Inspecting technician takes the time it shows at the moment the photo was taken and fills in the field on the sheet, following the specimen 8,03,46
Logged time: 12,02,29
